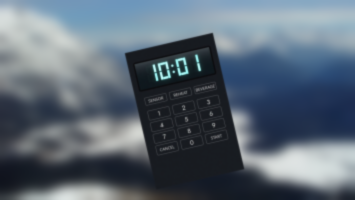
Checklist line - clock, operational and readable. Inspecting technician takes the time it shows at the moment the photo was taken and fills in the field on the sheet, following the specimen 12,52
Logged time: 10,01
